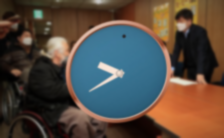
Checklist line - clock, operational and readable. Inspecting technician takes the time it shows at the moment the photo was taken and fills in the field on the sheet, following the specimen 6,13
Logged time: 9,39
